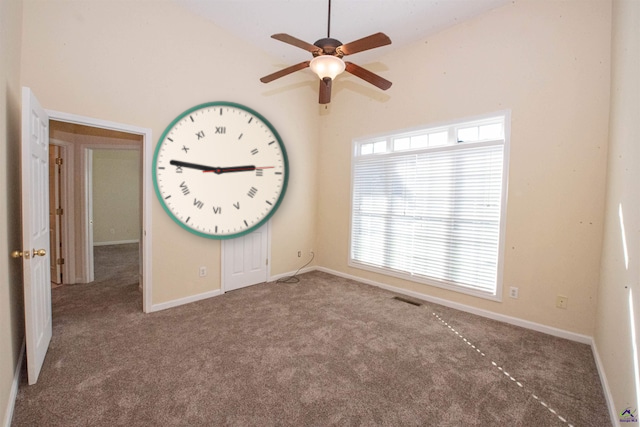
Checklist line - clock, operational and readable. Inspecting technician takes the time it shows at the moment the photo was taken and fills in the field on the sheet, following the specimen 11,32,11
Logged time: 2,46,14
